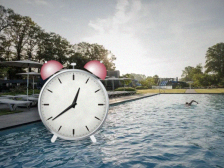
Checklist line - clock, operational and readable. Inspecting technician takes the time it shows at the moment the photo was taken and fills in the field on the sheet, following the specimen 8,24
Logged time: 12,39
